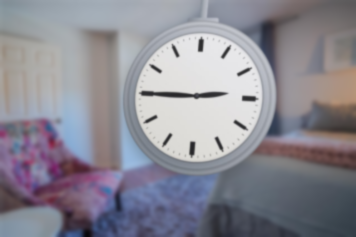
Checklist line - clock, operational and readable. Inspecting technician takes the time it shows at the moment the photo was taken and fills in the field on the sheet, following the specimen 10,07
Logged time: 2,45
